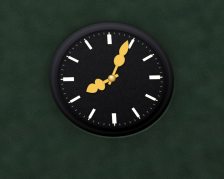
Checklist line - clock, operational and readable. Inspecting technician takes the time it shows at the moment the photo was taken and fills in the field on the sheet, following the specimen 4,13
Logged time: 8,04
